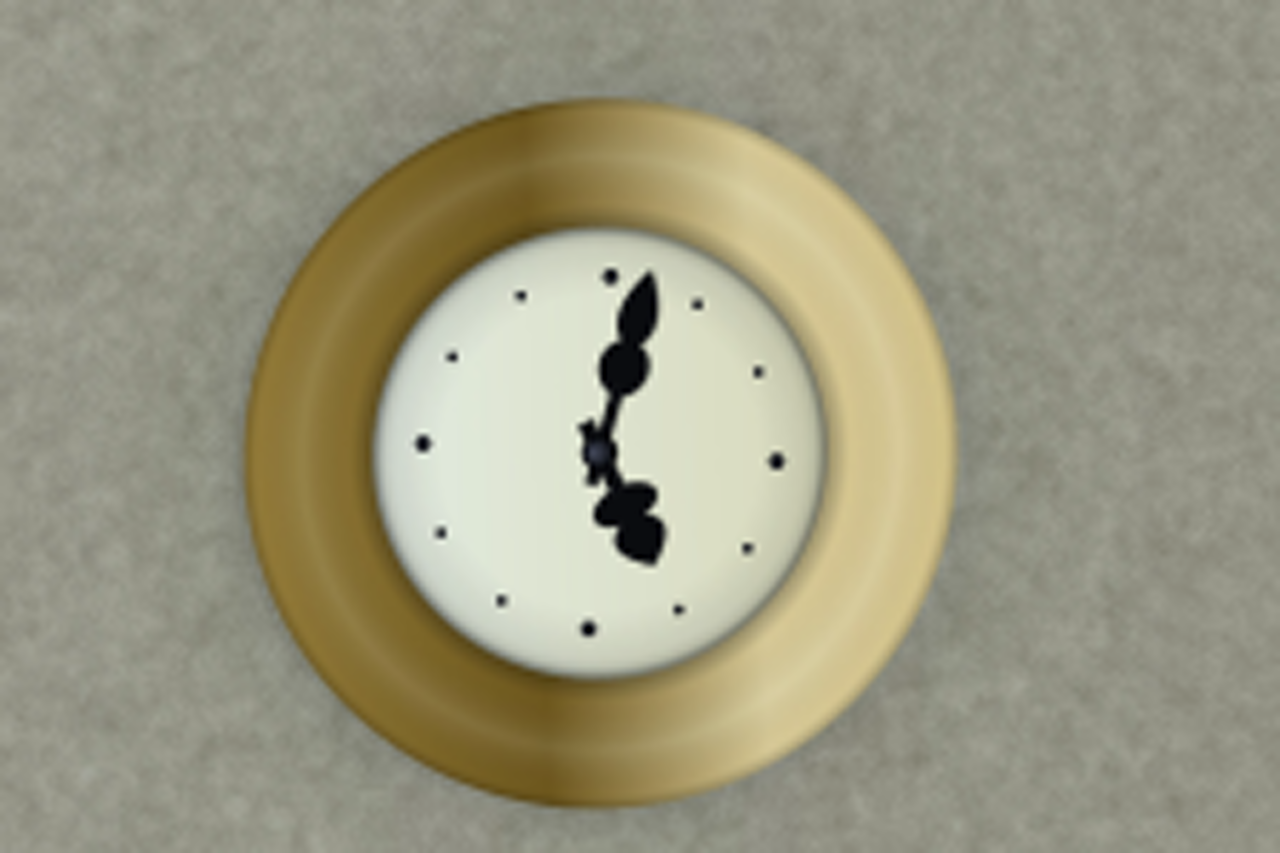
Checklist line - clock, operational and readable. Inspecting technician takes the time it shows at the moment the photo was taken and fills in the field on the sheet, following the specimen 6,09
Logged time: 5,02
